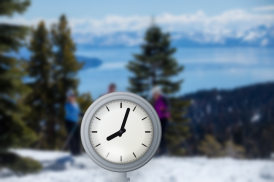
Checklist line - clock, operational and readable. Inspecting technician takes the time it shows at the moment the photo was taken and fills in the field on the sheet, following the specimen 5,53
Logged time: 8,03
